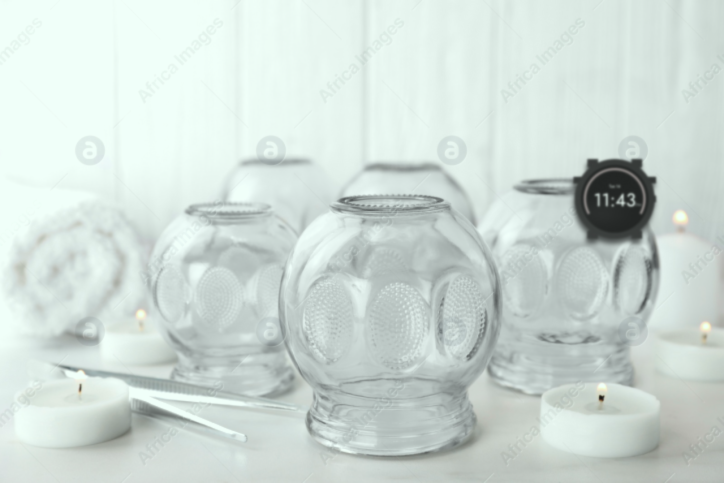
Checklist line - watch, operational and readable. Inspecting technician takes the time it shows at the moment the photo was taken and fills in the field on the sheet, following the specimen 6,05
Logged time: 11,43
